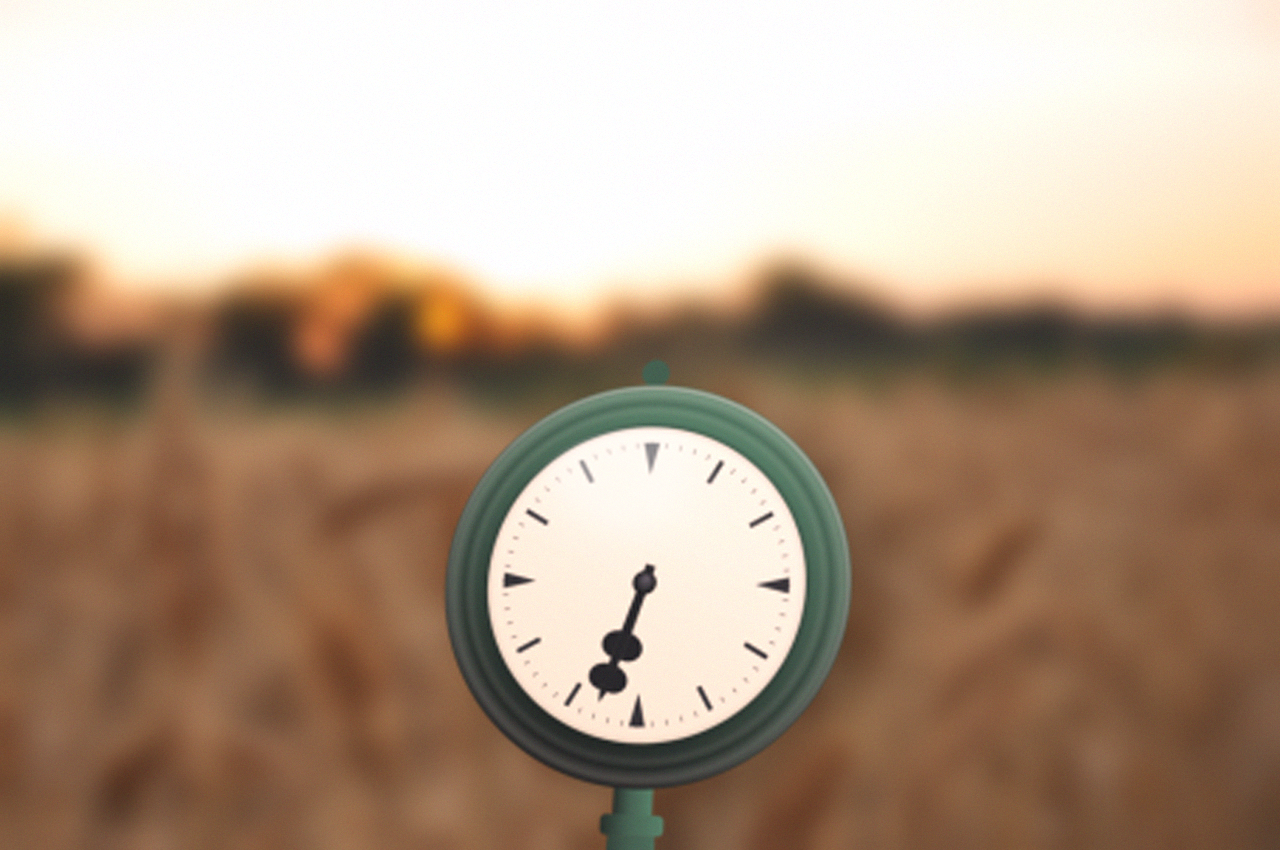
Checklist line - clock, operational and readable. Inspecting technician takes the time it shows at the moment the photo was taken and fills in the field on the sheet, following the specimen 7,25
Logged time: 6,33
